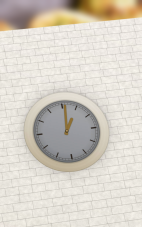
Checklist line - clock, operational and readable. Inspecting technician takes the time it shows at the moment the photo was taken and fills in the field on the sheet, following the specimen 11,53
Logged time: 1,01
